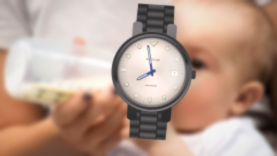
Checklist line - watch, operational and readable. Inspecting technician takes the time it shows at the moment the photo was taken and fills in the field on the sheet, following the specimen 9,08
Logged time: 7,58
